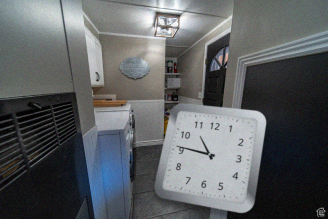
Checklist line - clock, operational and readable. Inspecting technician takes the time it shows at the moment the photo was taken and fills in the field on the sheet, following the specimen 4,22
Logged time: 10,46
